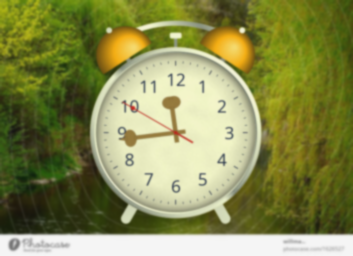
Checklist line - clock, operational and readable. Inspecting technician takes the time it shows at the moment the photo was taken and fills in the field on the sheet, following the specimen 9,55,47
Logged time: 11,43,50
